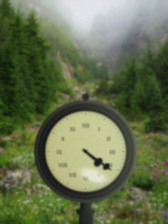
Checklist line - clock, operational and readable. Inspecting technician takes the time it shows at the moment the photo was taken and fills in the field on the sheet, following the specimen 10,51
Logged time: 4,21
